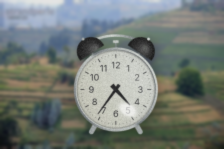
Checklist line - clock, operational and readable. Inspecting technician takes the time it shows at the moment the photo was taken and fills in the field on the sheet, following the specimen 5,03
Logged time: 4,36
